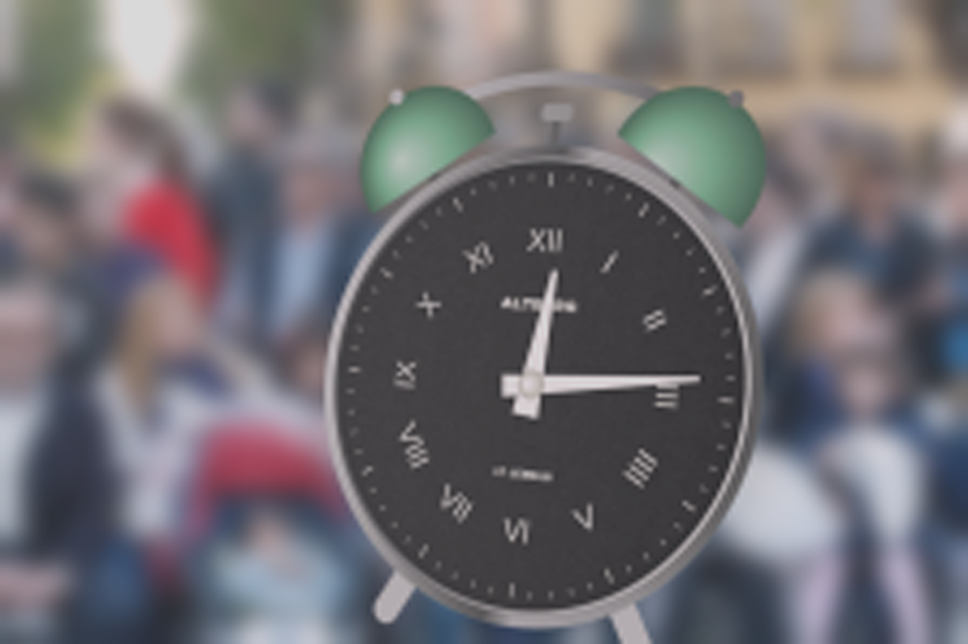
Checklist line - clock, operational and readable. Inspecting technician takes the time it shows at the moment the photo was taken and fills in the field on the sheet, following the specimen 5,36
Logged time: 12,14
